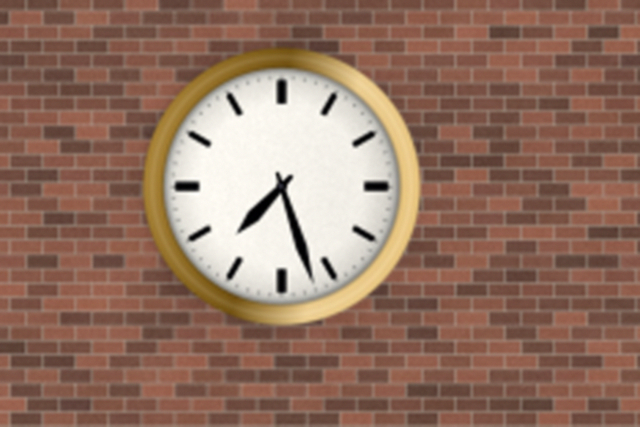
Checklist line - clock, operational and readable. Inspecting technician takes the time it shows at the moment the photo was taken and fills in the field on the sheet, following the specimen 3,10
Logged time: 7,27
